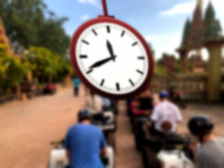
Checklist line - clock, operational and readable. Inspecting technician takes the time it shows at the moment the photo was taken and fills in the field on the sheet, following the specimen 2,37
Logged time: 11,41
